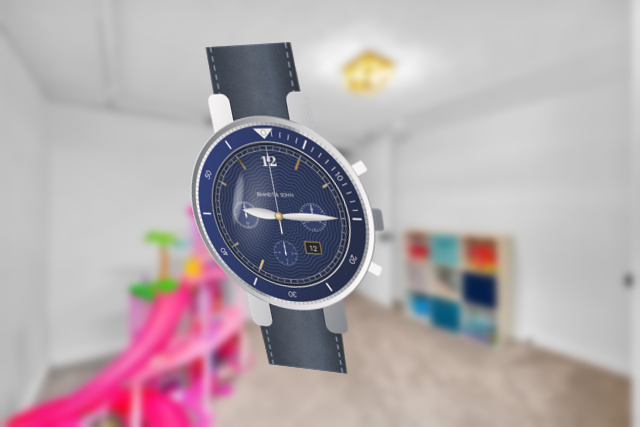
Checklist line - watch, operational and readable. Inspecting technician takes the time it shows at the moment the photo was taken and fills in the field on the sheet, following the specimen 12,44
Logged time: 9,15
